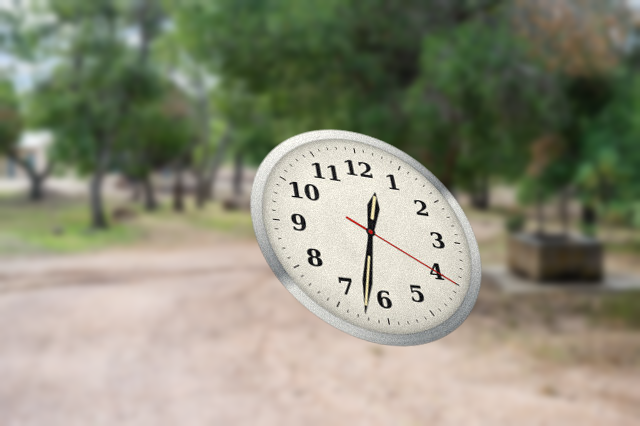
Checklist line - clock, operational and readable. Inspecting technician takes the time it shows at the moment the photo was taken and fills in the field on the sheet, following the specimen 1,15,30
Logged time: 12,32,20
